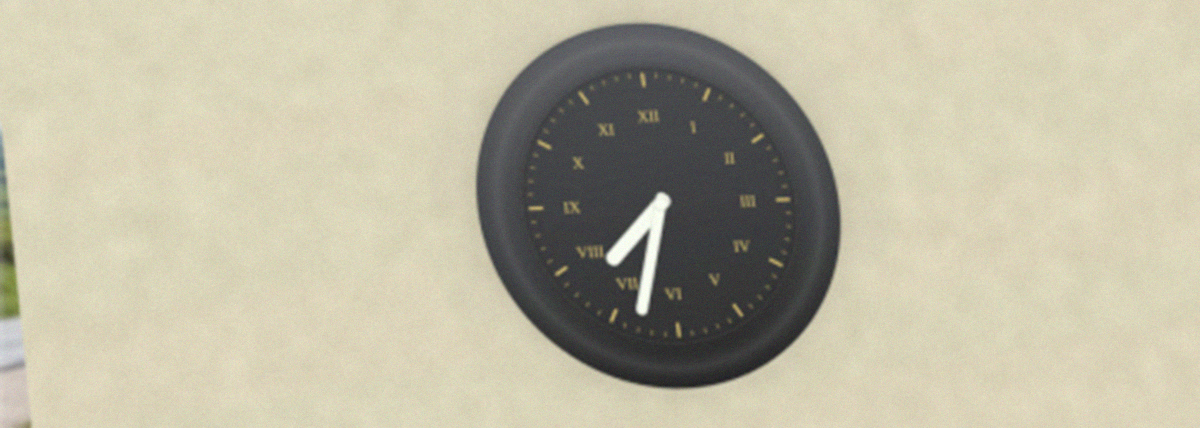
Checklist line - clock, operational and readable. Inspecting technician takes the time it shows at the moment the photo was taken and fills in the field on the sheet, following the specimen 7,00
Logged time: 7,33
